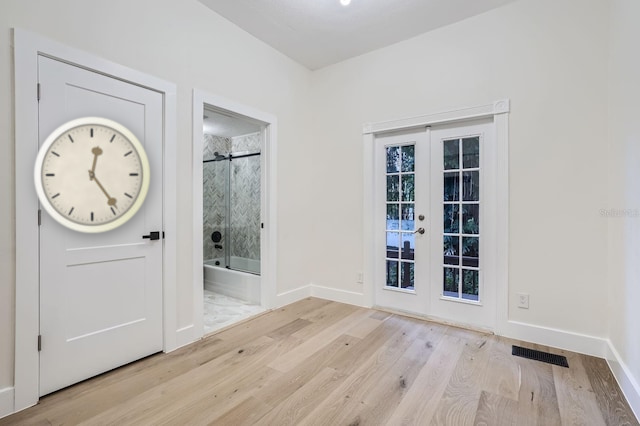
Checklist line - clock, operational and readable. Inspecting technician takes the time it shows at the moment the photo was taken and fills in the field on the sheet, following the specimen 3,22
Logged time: 12,24
